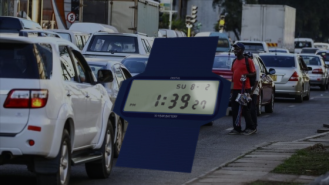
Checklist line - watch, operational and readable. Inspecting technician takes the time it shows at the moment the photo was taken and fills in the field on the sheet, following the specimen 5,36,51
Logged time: 1,39,27
